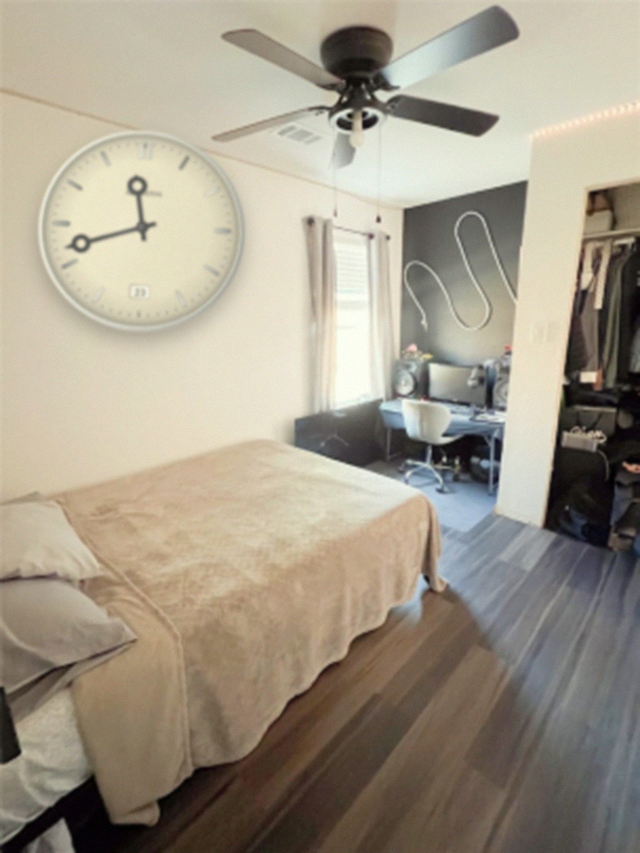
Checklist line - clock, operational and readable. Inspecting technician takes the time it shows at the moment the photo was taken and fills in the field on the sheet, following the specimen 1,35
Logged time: 11,42
